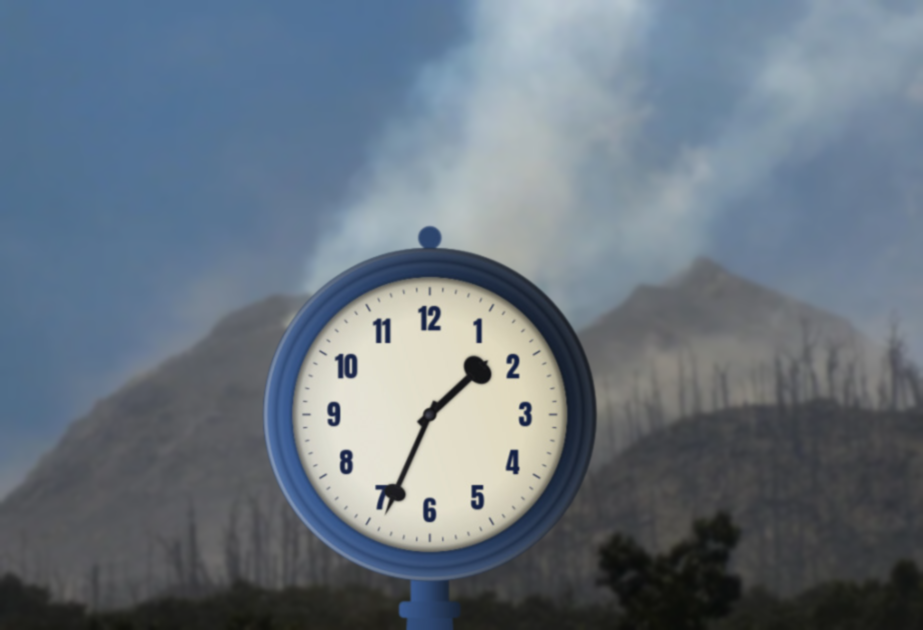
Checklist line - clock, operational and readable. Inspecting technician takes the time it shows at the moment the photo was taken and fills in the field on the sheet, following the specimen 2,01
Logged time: 1,34
